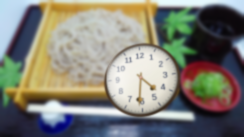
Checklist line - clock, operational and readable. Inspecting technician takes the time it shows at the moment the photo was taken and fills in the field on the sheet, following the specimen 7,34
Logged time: 4,31
